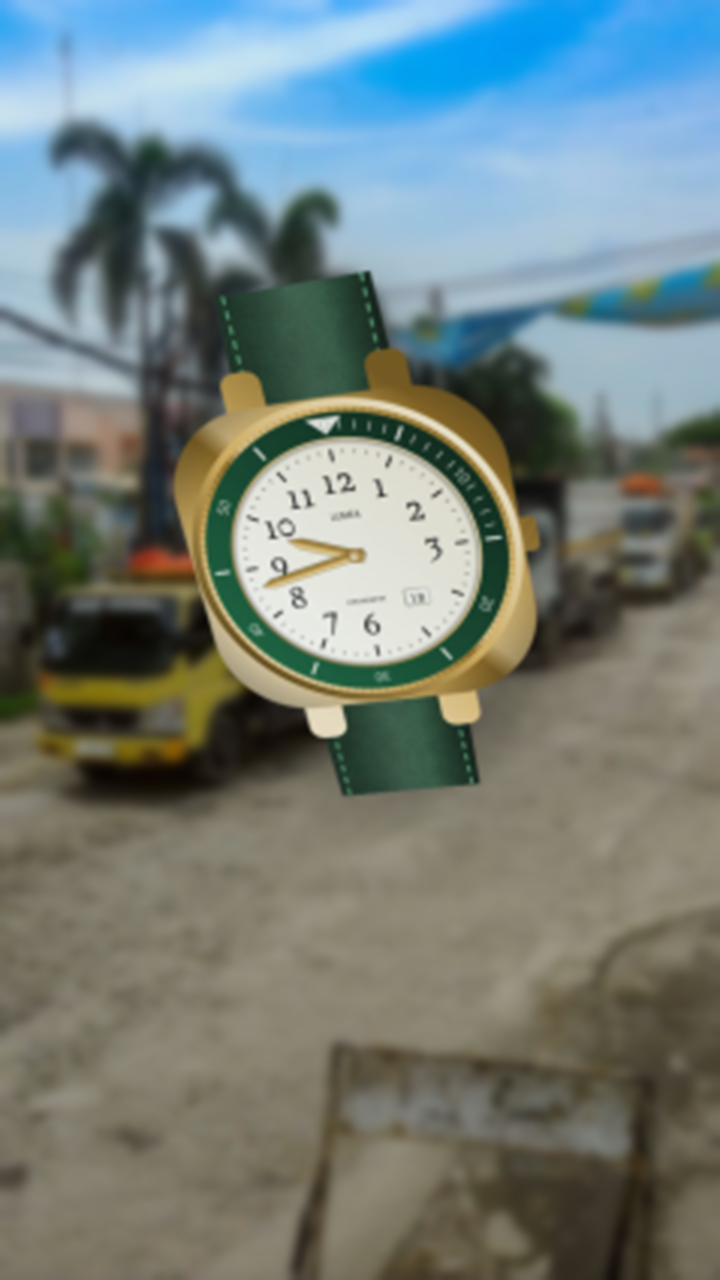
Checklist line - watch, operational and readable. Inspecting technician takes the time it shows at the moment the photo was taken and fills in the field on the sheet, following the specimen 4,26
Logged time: 9,43
